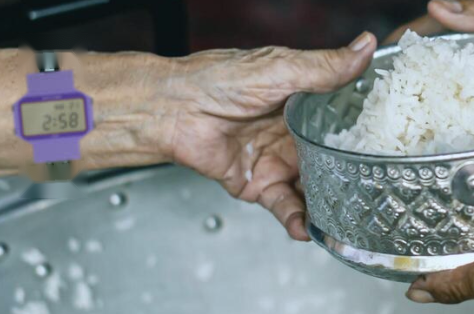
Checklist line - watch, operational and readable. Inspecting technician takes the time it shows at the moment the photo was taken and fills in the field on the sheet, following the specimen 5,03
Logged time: 2,58
